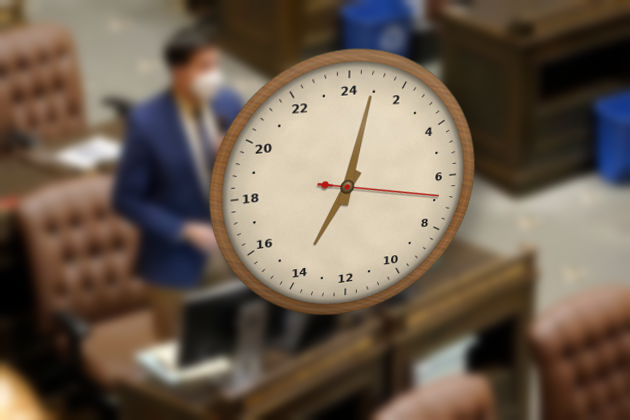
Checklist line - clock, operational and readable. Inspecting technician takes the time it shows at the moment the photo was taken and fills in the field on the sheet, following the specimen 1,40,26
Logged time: 14,02,17
